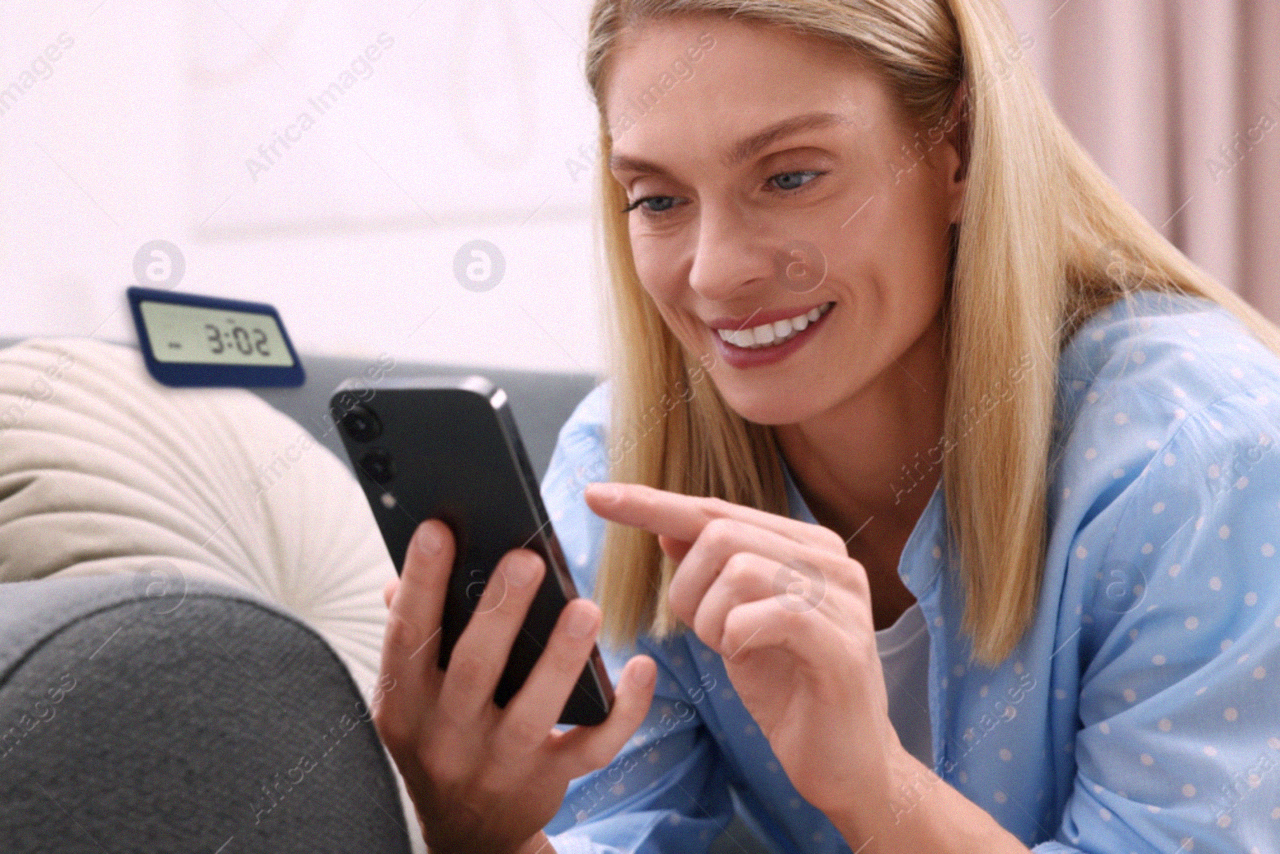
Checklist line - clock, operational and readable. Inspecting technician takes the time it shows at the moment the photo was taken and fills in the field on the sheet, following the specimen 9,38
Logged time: 3,02
